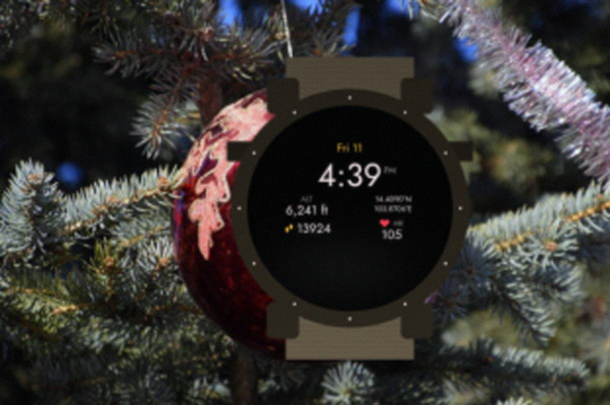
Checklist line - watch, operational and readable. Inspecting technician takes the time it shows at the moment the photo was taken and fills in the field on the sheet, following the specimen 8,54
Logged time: 4,39
